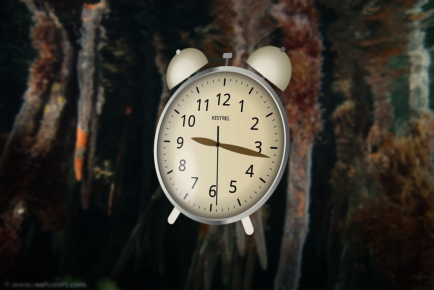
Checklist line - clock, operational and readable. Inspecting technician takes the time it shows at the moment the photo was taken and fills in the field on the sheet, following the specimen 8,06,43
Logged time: 9,16,29
